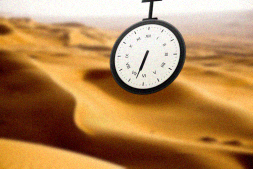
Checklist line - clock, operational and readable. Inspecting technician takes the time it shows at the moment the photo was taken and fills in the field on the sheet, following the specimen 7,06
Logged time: 6,33
